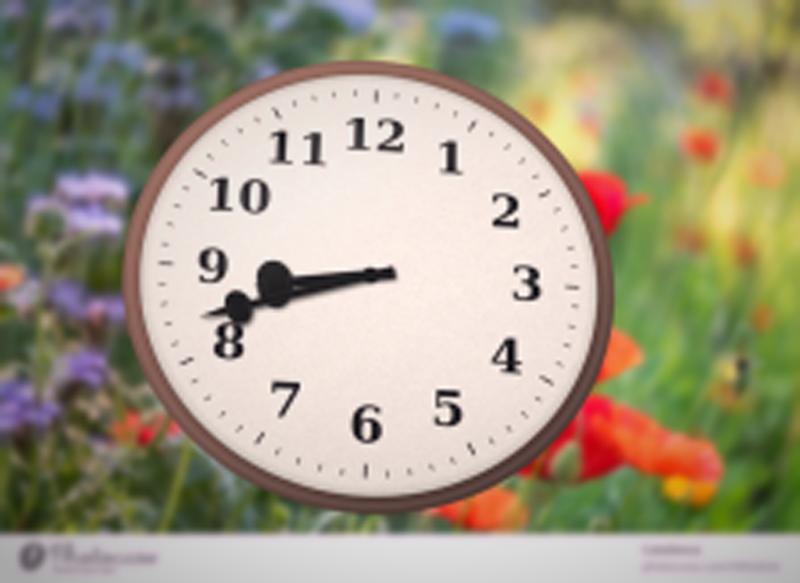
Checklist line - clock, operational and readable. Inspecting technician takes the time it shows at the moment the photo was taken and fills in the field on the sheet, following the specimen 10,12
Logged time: 8,42
